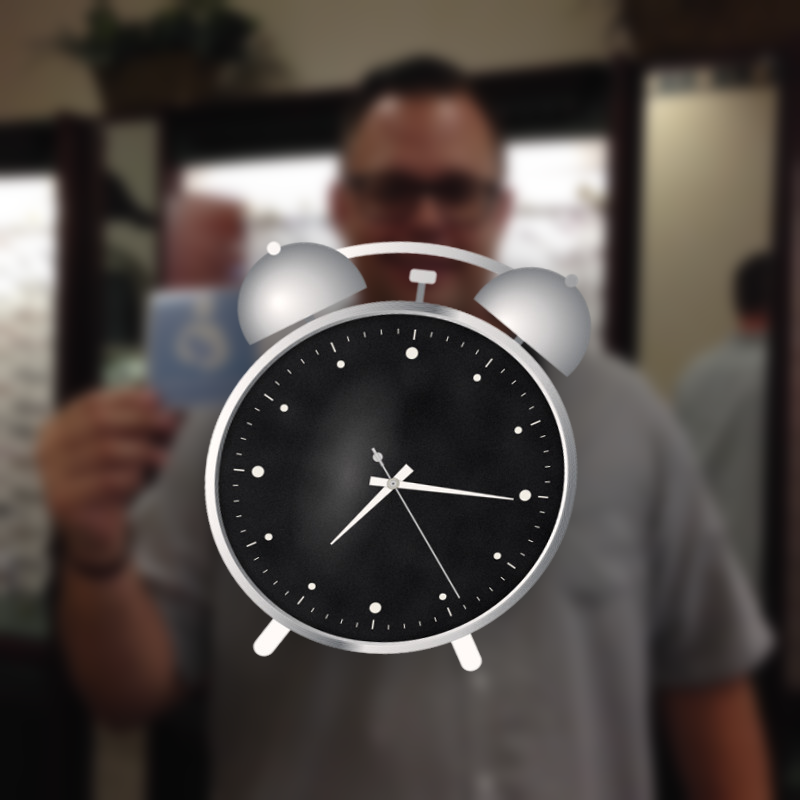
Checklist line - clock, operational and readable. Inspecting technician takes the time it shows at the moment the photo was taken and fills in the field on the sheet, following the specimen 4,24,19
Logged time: 7,15,24
